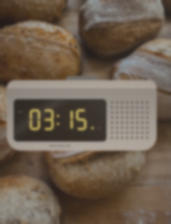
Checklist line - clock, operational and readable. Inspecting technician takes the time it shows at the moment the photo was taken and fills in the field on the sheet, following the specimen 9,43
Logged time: 3,15
